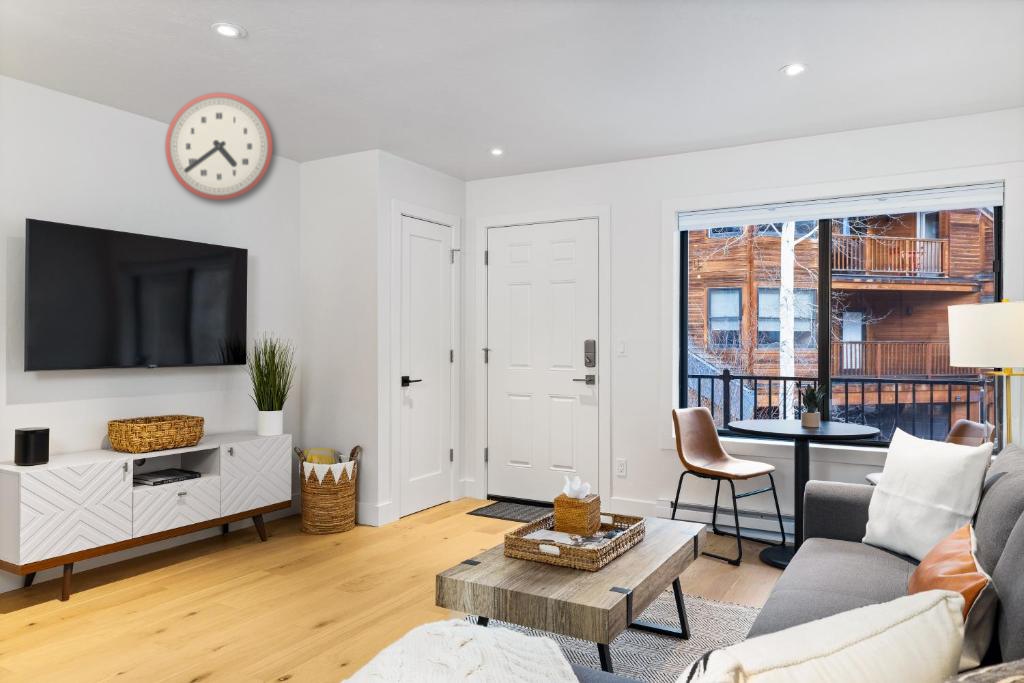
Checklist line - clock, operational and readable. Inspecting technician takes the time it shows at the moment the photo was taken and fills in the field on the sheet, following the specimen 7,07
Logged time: 4,39
